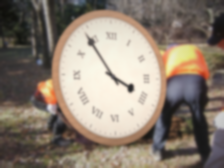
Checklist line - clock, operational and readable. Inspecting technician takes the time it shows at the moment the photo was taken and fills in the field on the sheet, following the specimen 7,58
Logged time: 3,54
